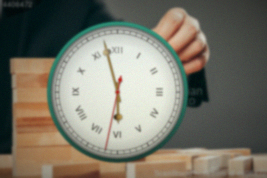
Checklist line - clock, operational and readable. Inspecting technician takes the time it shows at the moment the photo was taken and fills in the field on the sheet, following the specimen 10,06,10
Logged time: 5,57,32
